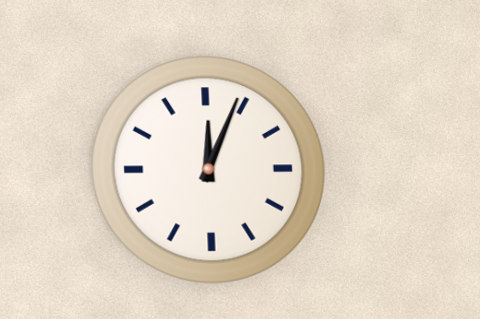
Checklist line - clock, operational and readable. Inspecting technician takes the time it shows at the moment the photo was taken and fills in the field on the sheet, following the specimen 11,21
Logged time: 12,04
